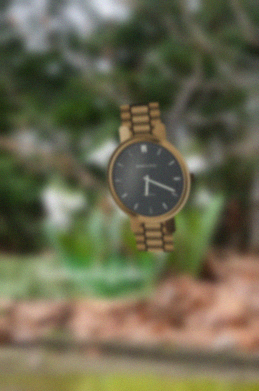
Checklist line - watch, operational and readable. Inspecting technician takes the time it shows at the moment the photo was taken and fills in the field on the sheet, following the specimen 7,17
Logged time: 6,19
